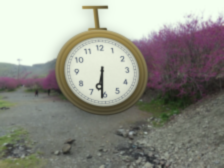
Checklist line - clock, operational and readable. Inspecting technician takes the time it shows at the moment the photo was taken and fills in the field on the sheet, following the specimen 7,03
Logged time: 6,31
